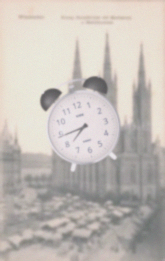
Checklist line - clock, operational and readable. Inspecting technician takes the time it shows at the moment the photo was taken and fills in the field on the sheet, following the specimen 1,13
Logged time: 7,44
